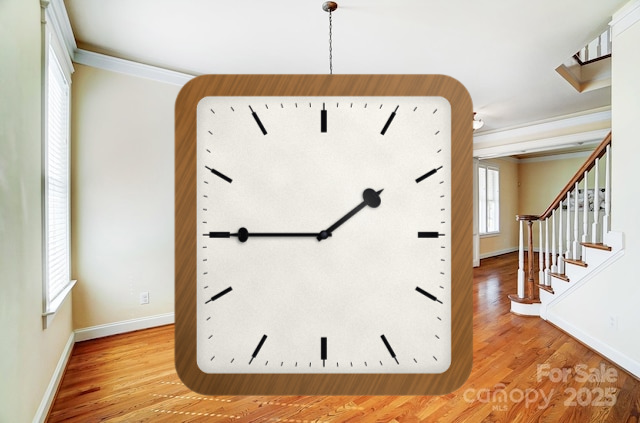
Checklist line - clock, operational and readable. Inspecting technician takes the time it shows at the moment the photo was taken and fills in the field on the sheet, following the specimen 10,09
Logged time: 1,45
